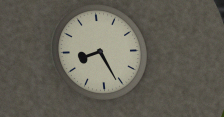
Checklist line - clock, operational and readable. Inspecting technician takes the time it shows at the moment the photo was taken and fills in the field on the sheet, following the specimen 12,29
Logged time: 8,26
